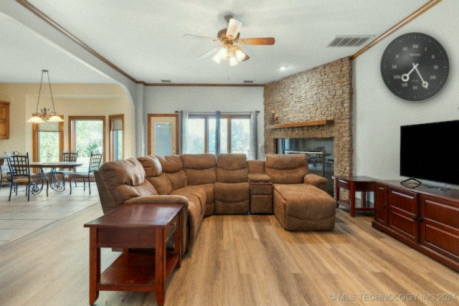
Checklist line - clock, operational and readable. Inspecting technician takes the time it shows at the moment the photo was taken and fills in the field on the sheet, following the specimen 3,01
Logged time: 7,25
